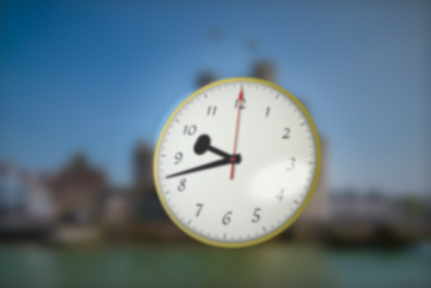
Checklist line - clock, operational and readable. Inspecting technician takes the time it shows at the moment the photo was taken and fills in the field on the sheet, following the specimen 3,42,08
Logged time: 9,42,00
